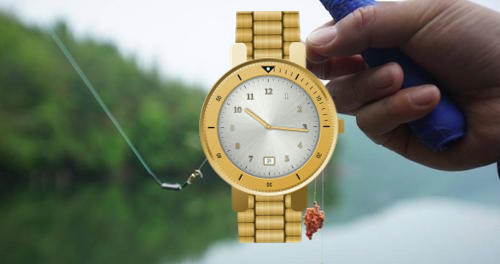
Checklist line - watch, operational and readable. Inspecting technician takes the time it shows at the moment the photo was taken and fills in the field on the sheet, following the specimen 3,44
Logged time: 10,16
